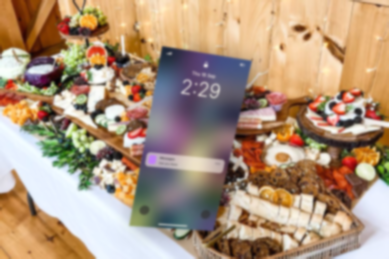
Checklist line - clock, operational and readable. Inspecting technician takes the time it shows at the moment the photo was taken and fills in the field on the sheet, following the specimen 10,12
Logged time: 2,29
